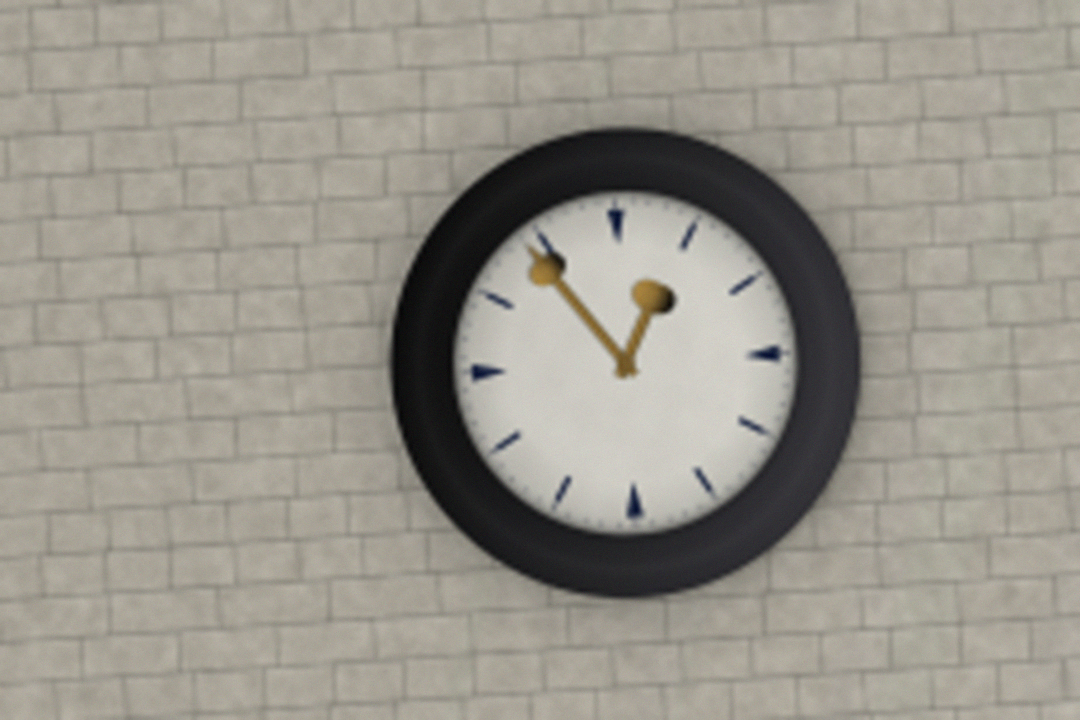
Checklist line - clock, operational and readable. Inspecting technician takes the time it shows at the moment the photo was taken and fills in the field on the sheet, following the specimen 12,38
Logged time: 12,54
